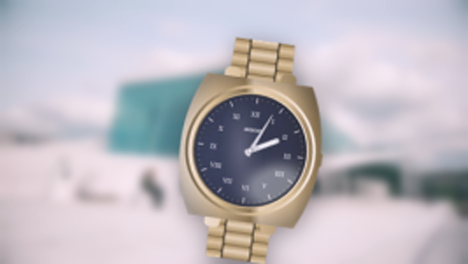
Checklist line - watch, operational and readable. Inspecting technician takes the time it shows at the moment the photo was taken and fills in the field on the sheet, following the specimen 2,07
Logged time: 2,04
